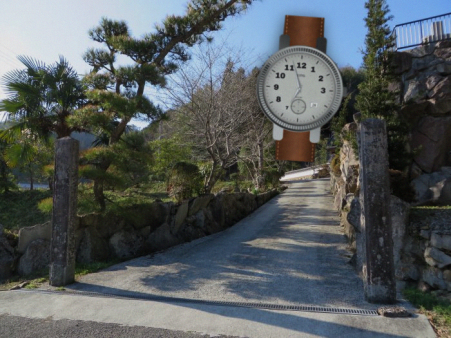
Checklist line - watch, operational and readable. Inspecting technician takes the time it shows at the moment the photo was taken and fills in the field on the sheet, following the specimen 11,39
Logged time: 6,57
